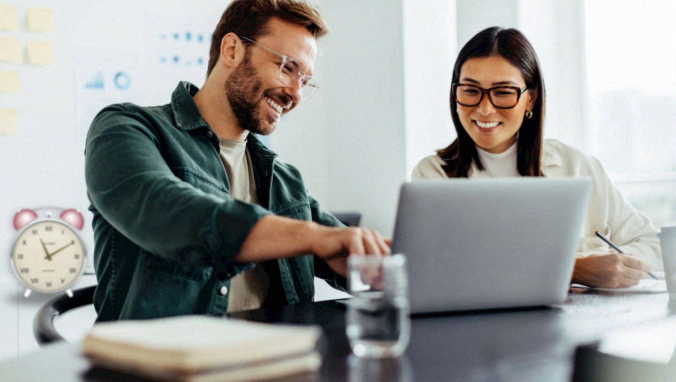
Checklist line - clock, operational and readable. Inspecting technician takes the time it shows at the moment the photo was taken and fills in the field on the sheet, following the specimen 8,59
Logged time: 11,10
